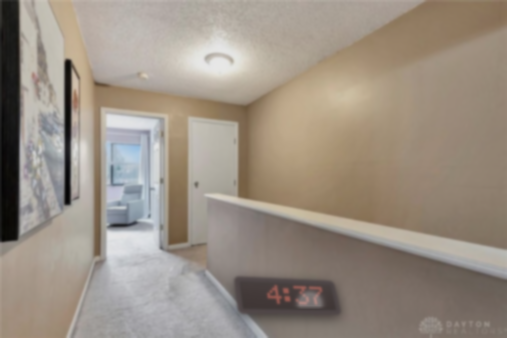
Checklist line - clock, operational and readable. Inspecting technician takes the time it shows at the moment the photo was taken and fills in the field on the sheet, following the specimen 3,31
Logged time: 4,37
